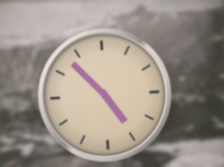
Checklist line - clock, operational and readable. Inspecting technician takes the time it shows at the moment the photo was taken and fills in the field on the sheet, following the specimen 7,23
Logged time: 4,53
